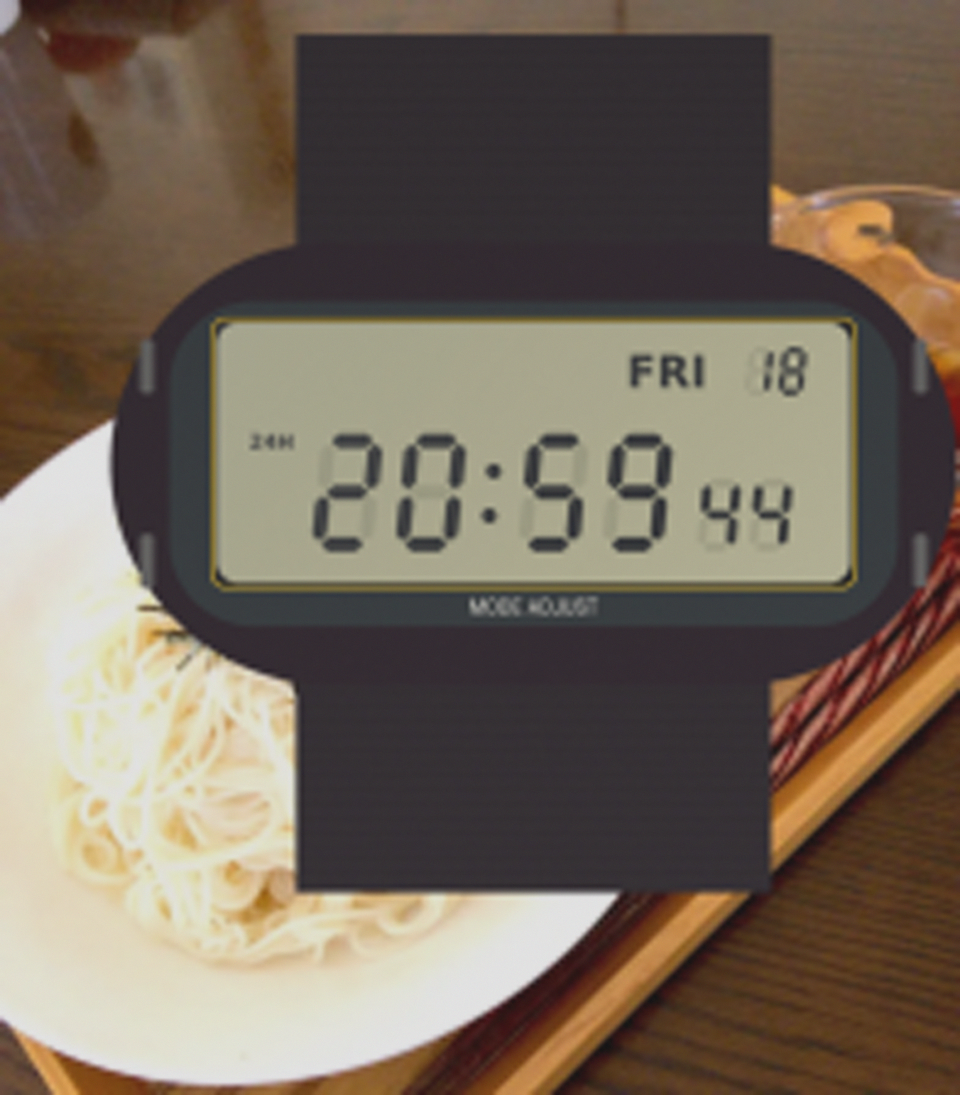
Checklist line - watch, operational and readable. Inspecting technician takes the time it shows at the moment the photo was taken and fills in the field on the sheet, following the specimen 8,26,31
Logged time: 20,59,44
